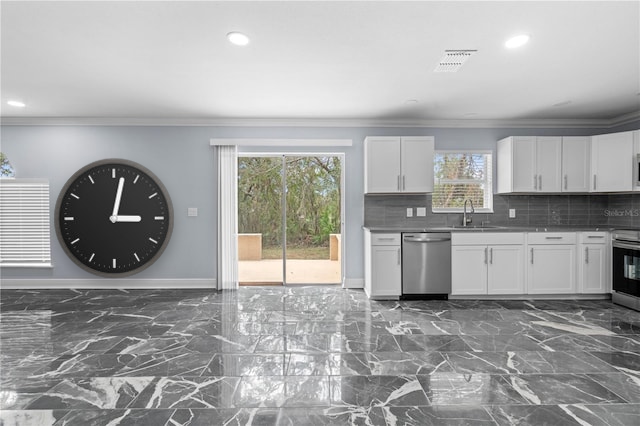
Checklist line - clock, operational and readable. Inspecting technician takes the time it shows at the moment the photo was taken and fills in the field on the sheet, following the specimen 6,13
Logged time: 3,02
